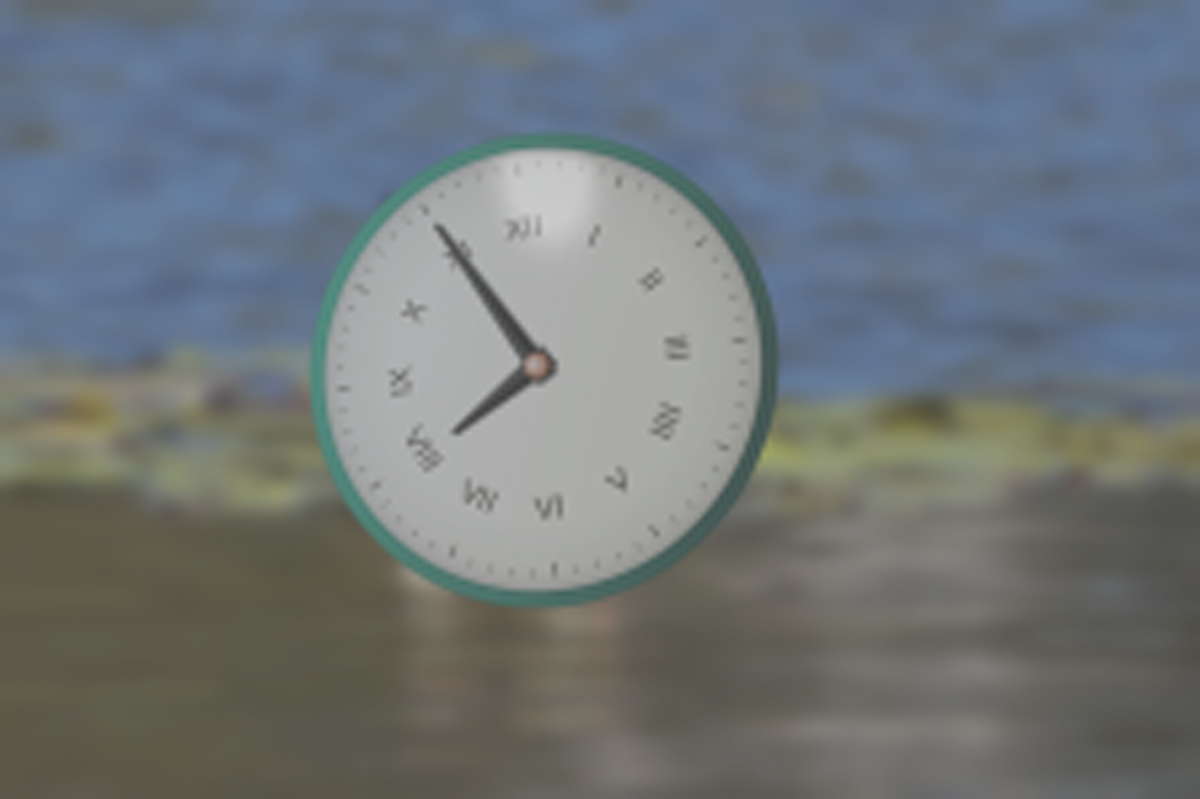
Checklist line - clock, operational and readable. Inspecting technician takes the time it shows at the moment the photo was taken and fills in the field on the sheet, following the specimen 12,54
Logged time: 7,55
